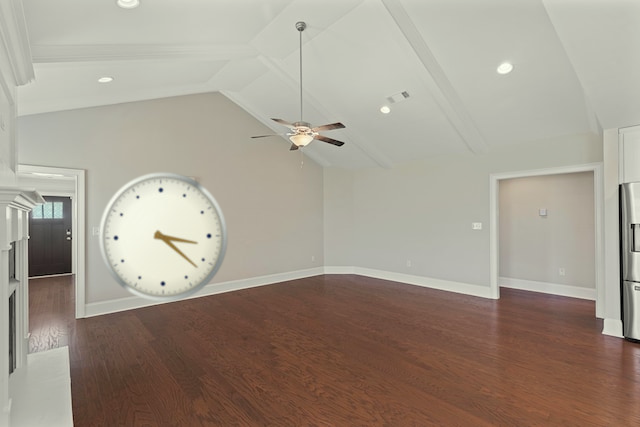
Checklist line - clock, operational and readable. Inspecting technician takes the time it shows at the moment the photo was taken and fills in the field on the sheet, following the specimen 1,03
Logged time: 3,22
